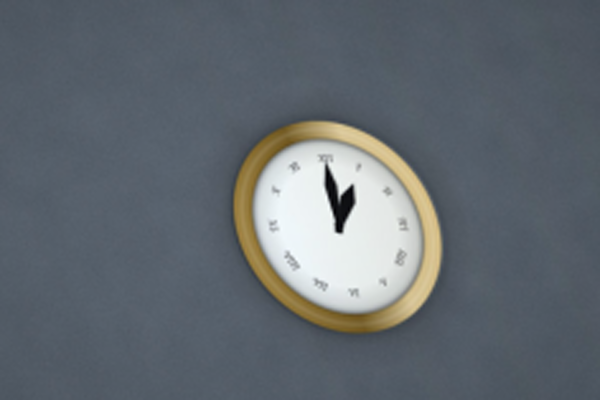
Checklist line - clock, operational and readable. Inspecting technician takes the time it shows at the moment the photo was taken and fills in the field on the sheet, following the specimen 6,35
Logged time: 1,00
